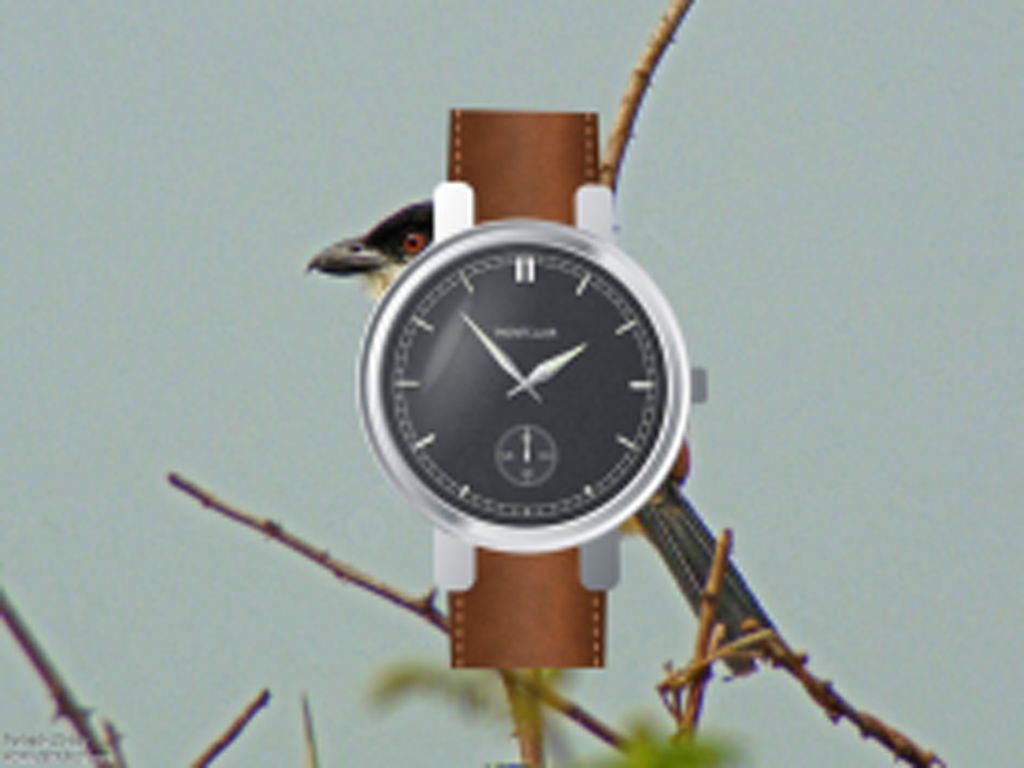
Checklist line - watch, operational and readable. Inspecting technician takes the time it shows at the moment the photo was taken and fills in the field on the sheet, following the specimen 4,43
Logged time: 1,53
